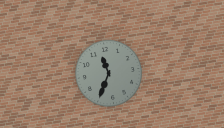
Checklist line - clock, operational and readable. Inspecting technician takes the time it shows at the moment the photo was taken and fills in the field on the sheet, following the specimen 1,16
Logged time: 11,35
